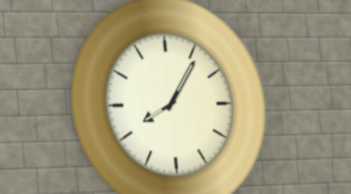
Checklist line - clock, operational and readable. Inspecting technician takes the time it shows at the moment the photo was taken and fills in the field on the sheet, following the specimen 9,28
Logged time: 8,06
